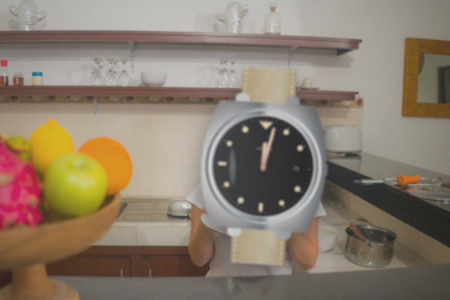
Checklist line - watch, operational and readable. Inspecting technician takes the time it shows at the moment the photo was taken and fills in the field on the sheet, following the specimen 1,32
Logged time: 12,02
